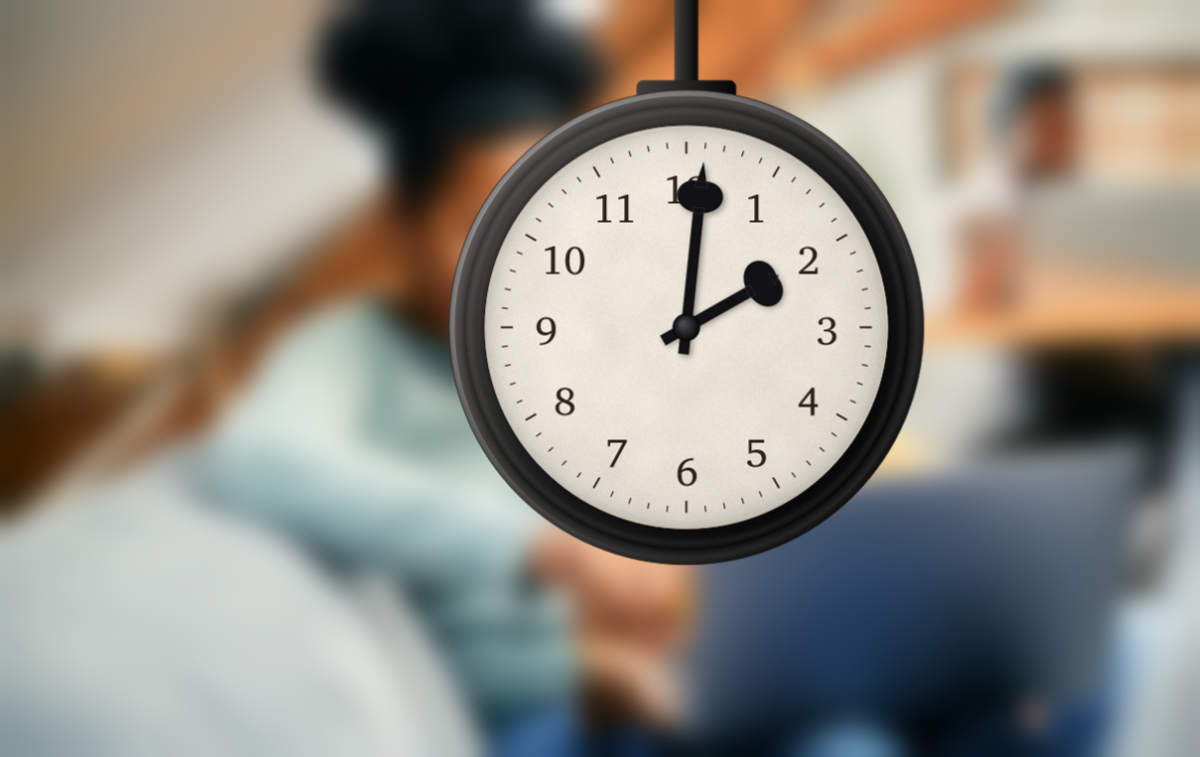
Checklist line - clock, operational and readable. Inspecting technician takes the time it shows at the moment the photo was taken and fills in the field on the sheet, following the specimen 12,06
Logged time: 2,01
